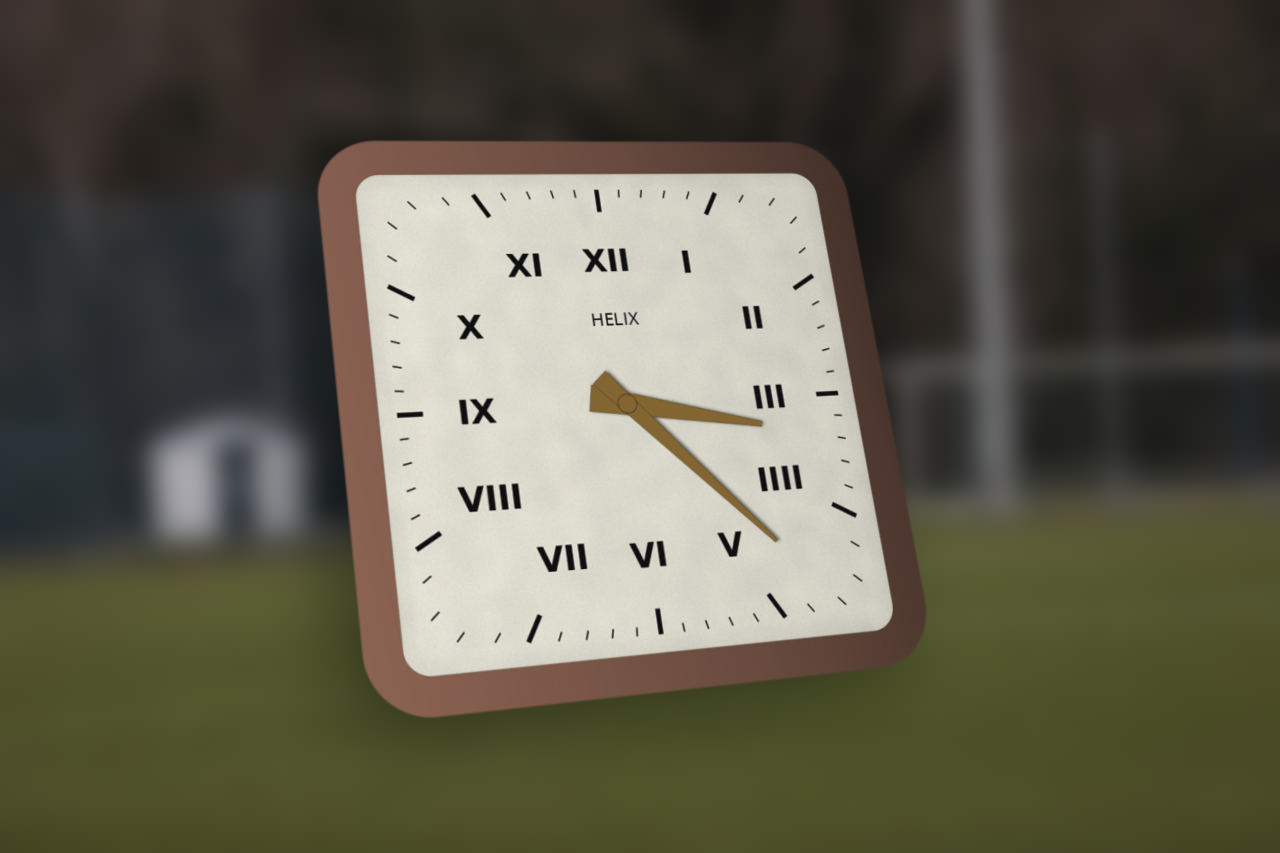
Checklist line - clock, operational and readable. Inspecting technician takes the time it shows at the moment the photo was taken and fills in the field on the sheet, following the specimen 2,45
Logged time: 3,23
